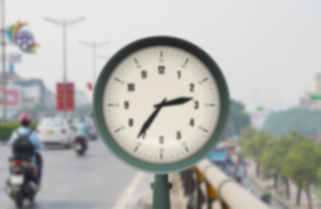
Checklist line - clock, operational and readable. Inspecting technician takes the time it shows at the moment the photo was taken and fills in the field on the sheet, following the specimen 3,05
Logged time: 2,36
